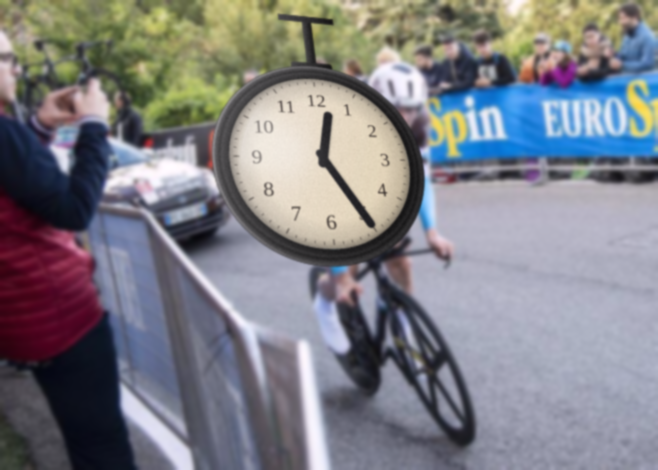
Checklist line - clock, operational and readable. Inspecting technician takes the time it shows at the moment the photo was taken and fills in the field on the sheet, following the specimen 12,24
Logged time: 12,25
